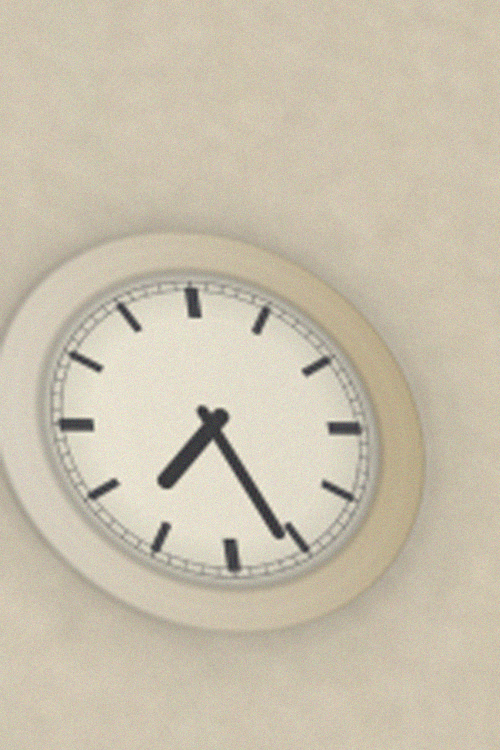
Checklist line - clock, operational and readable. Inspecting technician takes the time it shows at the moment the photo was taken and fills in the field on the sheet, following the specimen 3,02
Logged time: 7,26
